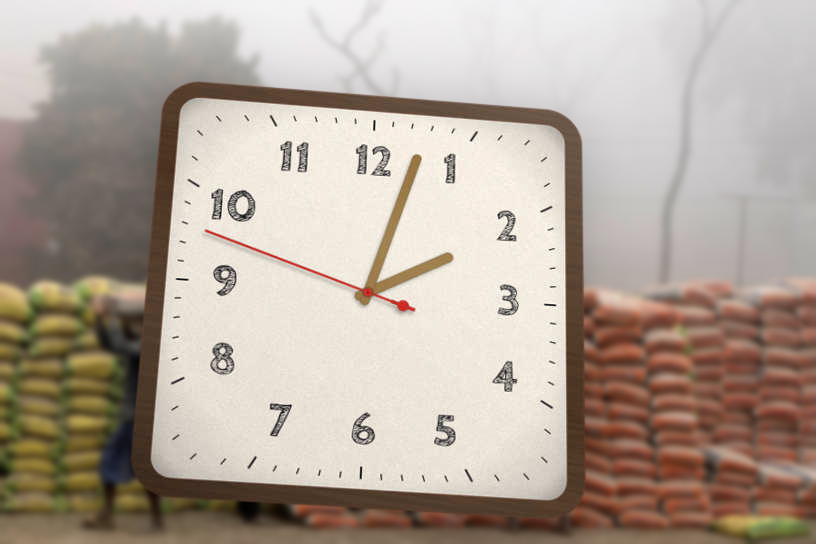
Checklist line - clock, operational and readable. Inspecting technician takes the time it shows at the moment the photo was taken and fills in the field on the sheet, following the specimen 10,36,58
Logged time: 2,02,48
